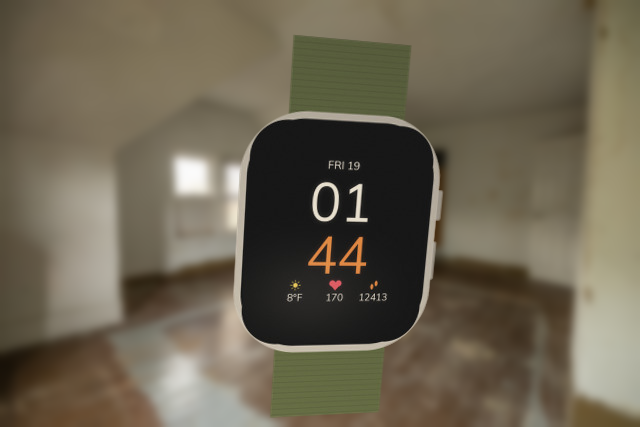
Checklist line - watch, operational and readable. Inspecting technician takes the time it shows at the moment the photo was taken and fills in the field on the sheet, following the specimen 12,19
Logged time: 1,44
